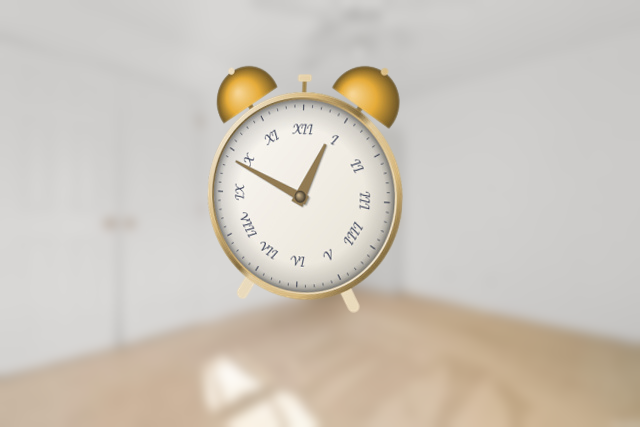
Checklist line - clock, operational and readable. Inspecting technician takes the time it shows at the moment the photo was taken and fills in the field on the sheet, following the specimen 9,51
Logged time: 12,49
